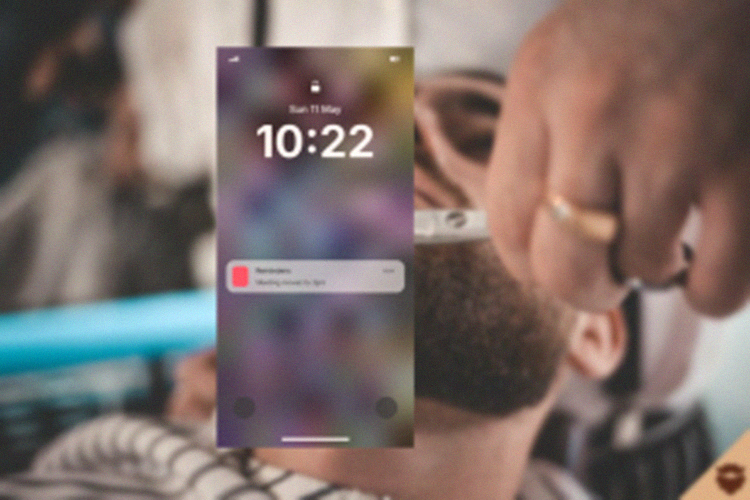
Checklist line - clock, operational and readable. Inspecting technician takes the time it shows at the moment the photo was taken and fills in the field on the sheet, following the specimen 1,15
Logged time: 10,22
